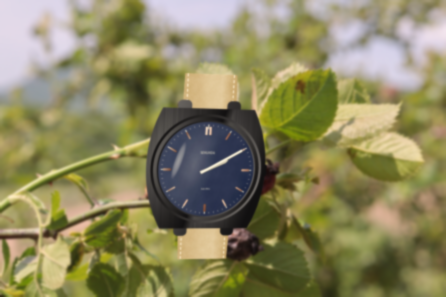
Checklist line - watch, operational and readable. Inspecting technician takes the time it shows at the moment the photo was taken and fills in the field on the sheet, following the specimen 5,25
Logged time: 2,10
